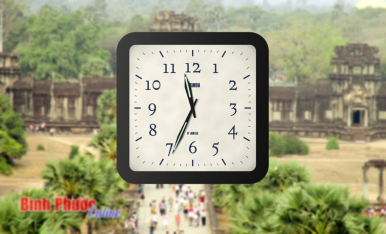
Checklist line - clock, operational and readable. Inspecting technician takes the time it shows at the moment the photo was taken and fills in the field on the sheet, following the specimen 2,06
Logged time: 11,34
